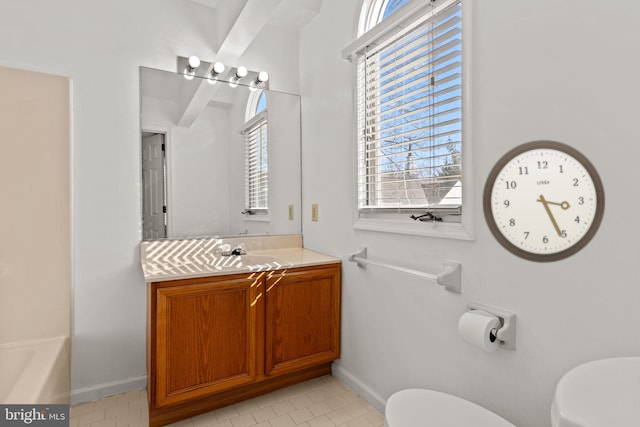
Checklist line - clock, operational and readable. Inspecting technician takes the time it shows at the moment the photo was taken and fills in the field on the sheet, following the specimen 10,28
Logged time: 3,26
